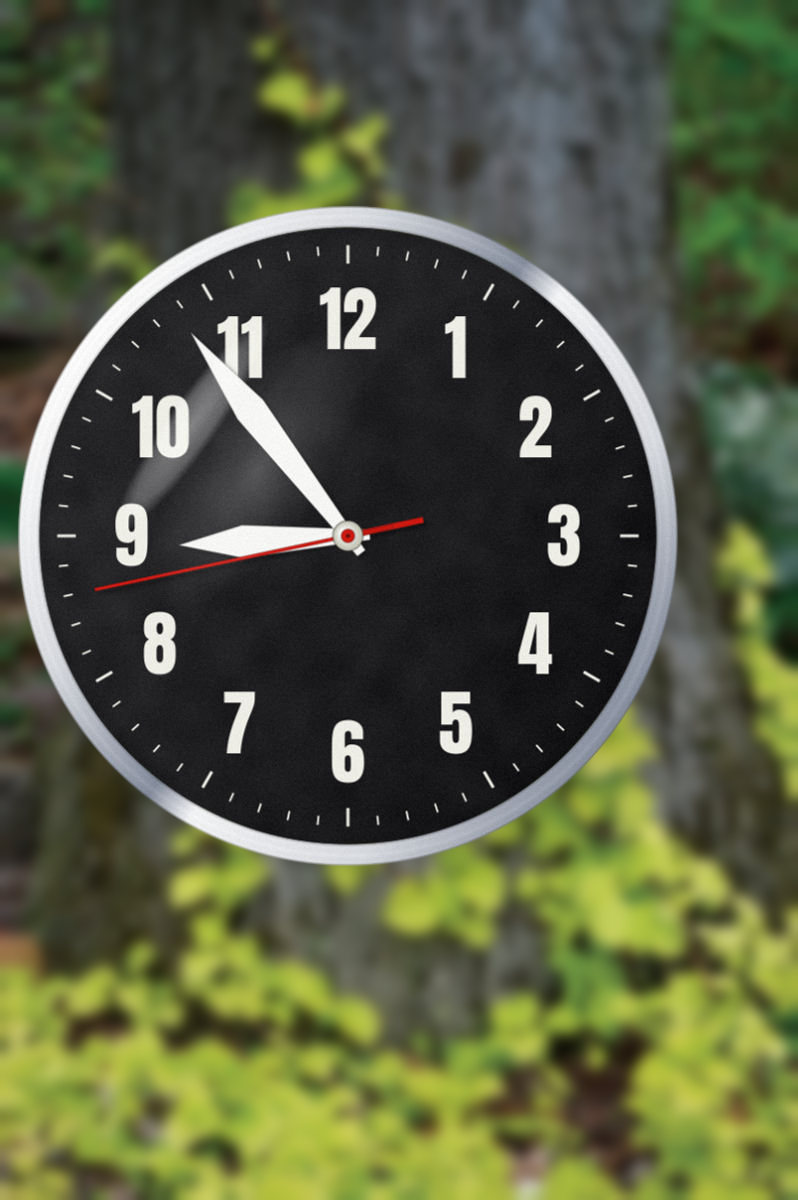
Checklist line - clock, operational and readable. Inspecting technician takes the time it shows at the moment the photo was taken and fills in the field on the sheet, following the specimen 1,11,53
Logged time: 8,53,43
